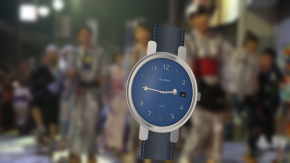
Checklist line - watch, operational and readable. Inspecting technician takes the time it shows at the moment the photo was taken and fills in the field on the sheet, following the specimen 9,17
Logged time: 2,46
